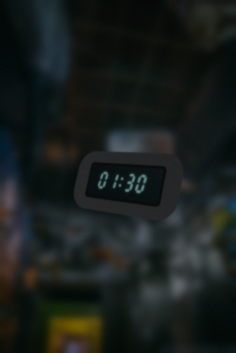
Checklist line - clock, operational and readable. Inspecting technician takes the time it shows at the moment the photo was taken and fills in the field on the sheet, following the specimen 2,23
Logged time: 1,30
